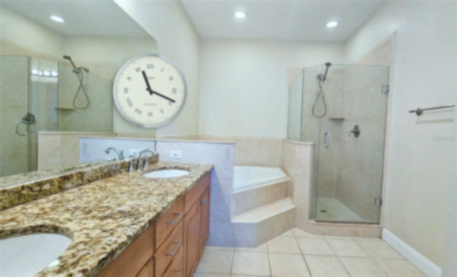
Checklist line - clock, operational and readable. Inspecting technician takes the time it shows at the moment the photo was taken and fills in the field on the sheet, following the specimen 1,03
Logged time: 11,19
